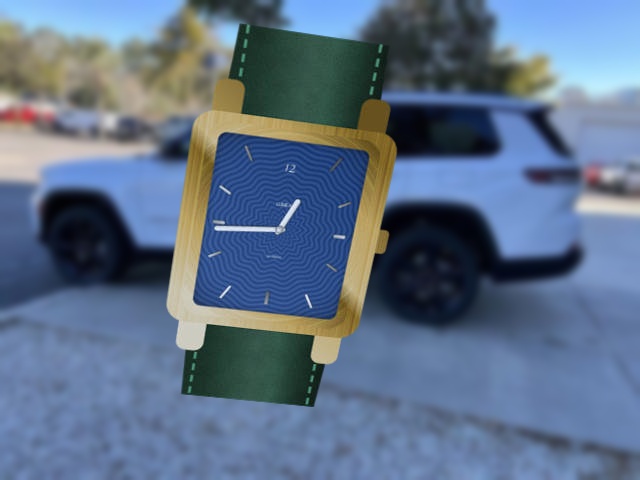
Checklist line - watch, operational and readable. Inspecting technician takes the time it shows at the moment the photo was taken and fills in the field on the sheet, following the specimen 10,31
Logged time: 12,44
